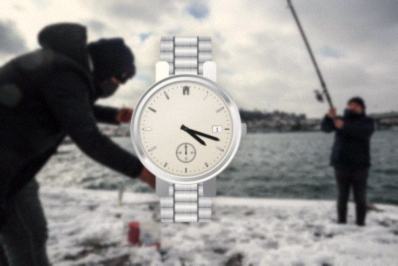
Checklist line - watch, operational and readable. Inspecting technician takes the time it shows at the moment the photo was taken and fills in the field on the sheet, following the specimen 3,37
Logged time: 4,18
